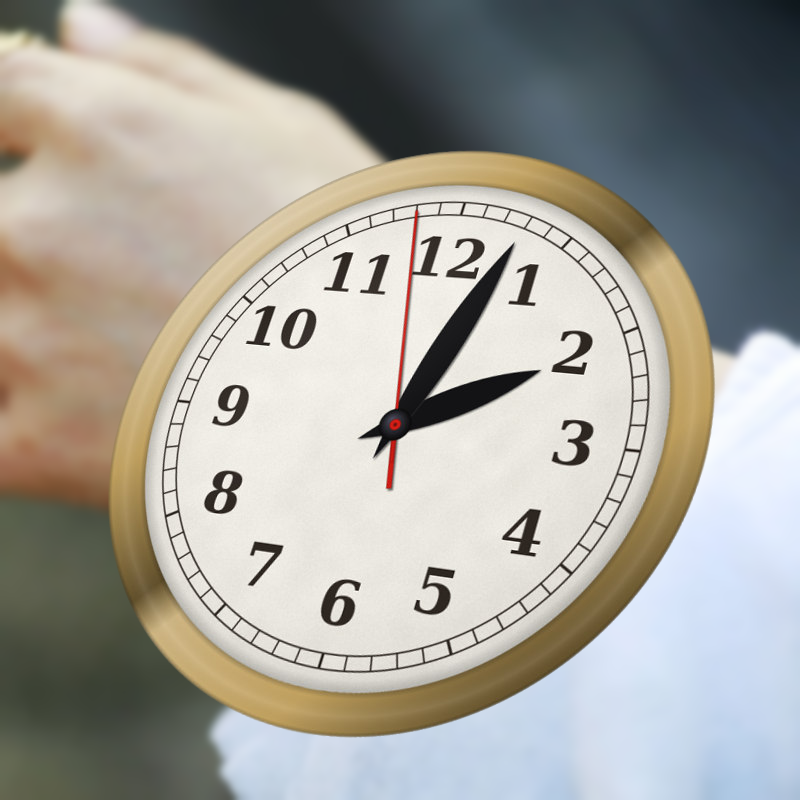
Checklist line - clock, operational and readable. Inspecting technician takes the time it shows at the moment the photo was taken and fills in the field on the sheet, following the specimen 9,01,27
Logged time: 2,02,58
